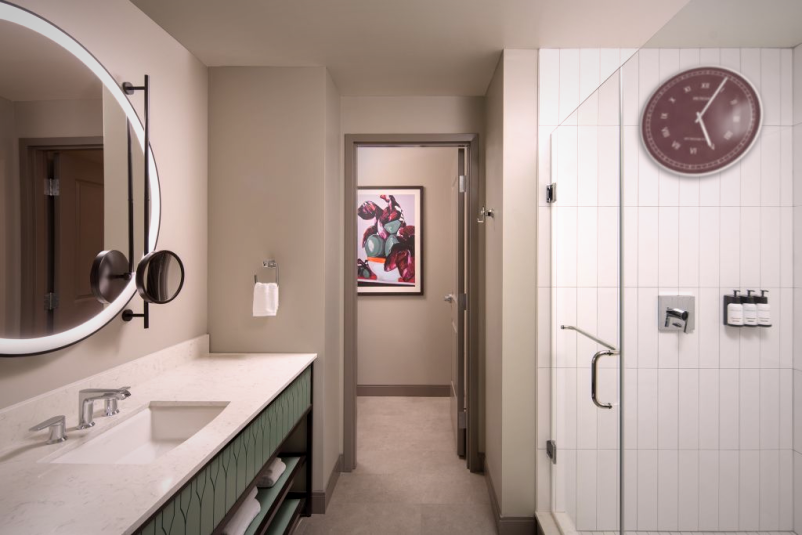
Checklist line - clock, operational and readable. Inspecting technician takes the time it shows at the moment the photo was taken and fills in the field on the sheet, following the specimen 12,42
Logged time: 5,04
